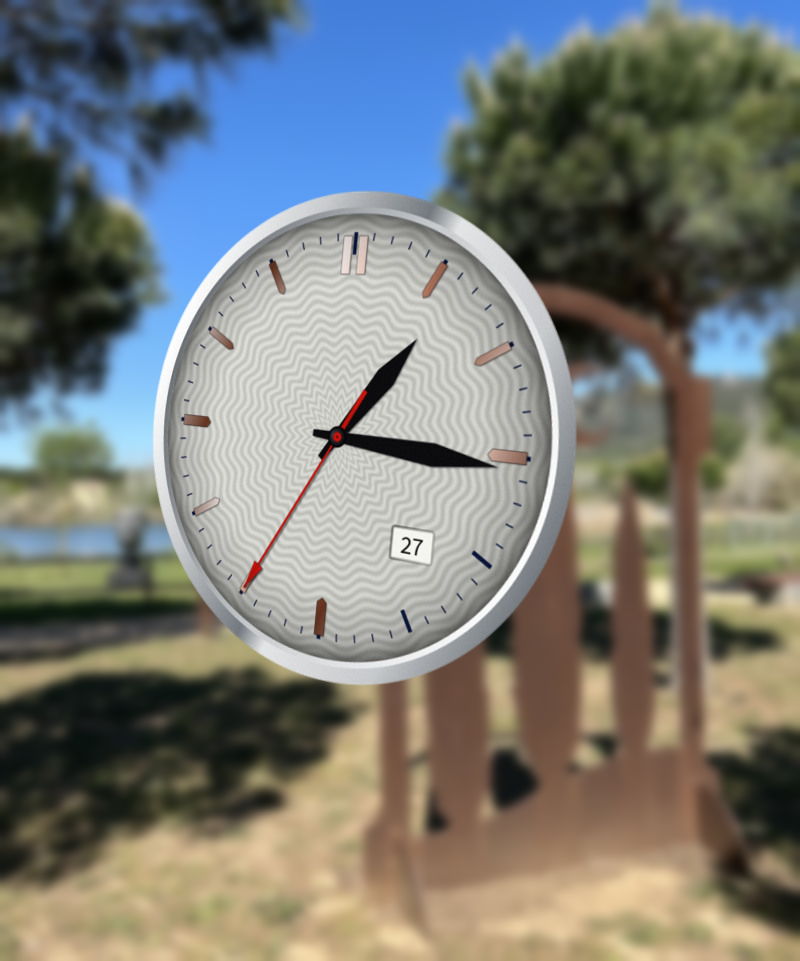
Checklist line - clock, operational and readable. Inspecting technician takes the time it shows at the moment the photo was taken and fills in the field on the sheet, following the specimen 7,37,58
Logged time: 1,15,35
